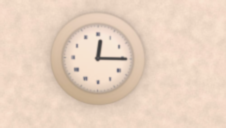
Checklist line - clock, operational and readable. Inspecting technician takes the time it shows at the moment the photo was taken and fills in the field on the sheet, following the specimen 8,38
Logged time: 12,15
